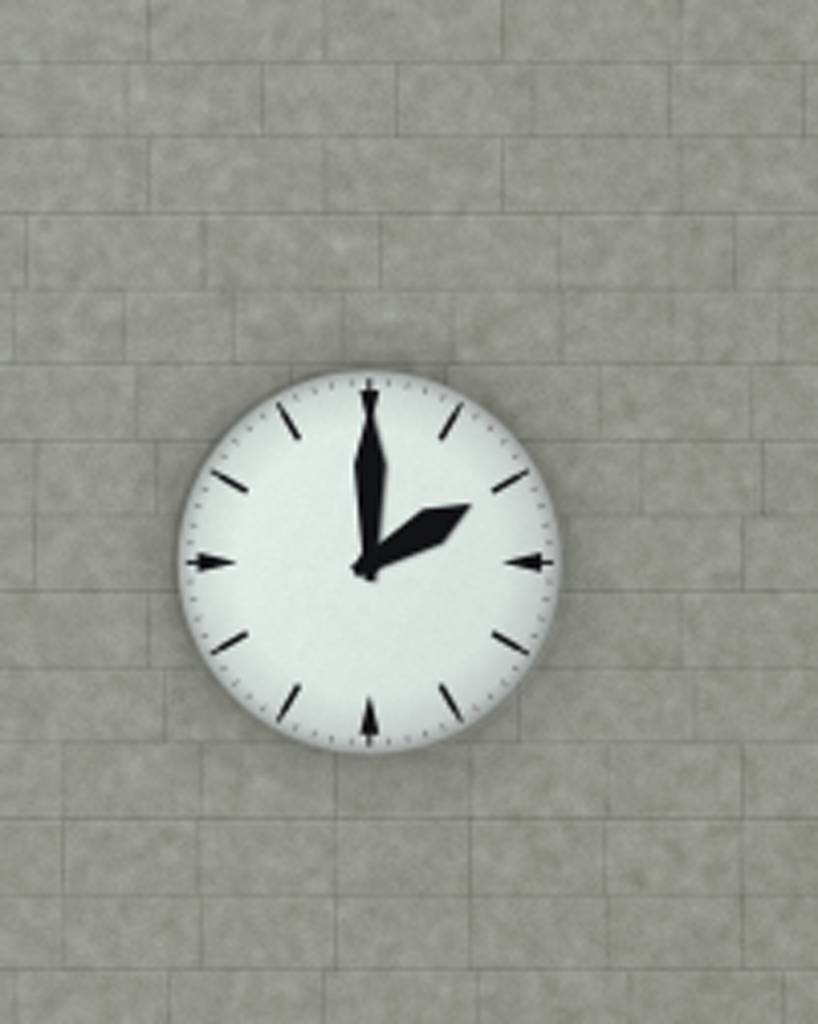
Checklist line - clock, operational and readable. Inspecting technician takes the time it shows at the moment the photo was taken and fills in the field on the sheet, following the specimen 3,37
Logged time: 2,00
